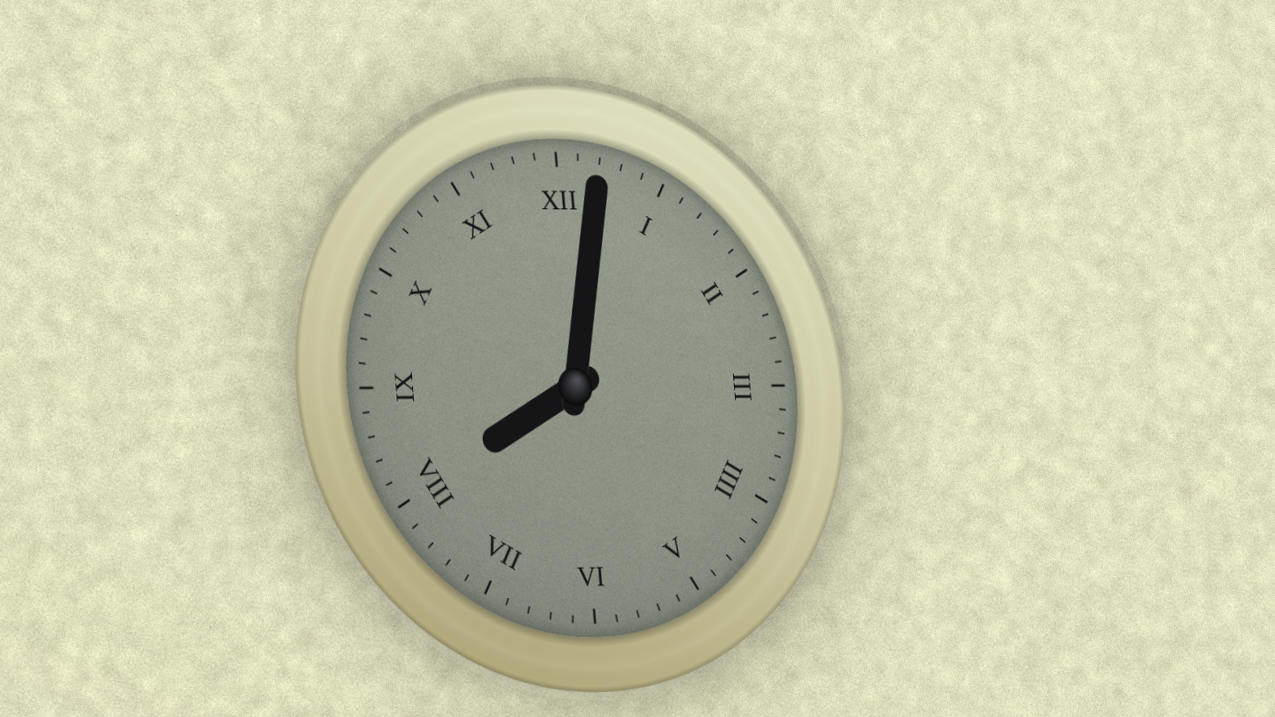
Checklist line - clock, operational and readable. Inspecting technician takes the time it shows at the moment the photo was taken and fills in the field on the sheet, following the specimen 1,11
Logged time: 8,02
